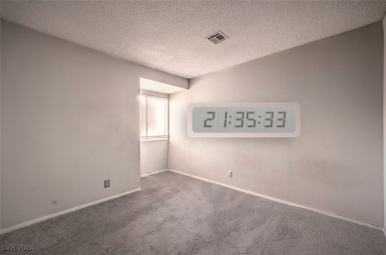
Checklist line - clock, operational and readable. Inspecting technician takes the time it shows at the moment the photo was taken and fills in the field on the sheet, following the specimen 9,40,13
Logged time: 21,35,33
